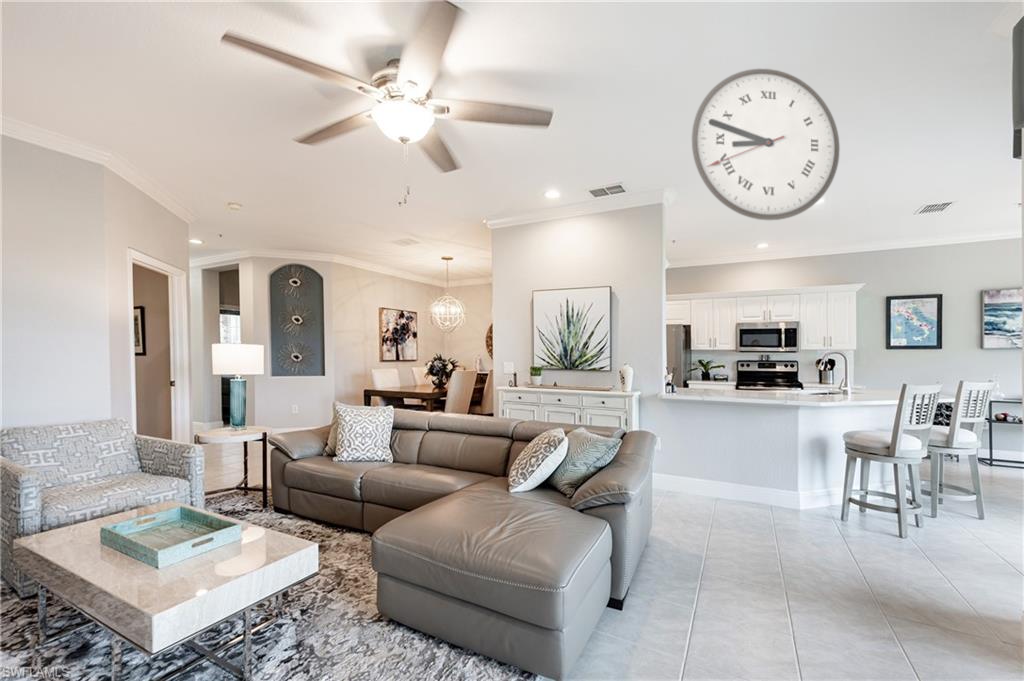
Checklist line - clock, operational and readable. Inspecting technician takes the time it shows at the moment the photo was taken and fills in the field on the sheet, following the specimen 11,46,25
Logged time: 8,47,41
